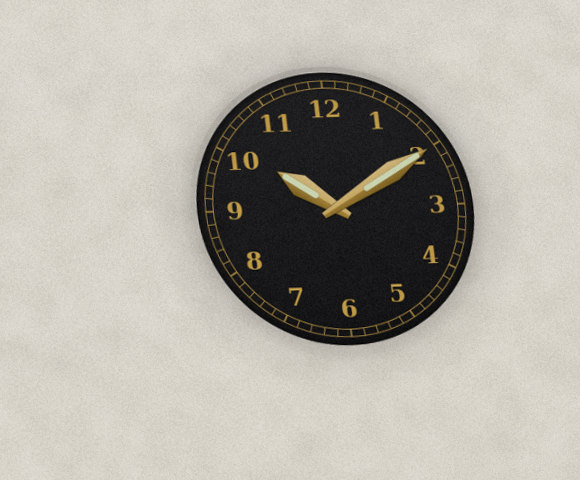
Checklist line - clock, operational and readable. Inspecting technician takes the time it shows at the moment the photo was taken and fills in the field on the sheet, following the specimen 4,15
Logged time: 10,10
